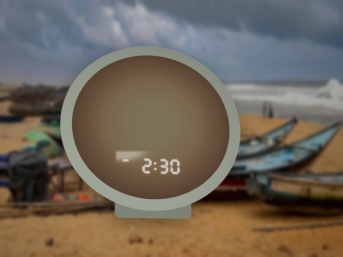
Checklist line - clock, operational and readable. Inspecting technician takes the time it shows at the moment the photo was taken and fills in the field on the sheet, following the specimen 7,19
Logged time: 2,30
